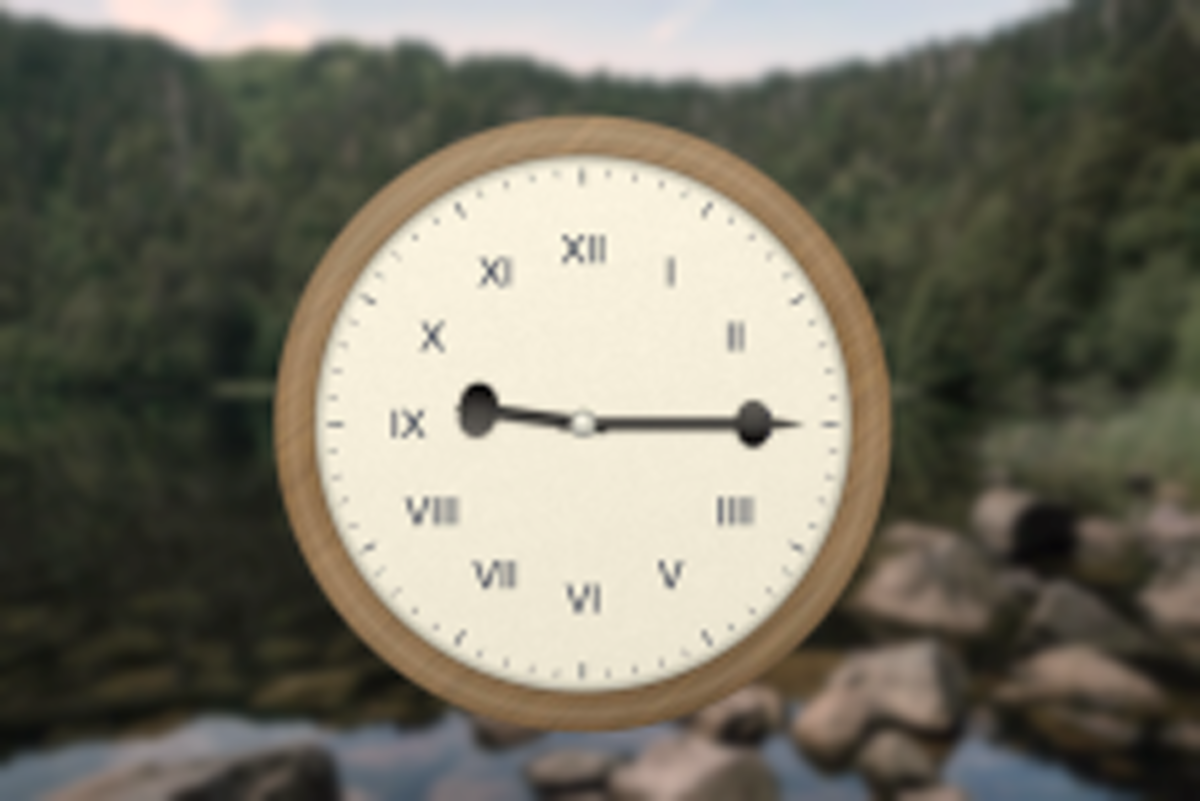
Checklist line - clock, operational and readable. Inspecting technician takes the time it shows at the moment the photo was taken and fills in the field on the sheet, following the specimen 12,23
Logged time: 9,15
